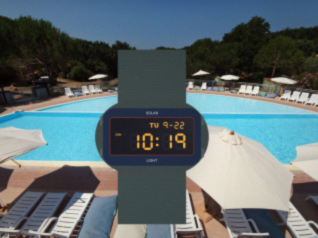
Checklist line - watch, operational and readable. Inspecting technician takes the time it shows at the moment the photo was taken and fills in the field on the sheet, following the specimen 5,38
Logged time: 10,19
